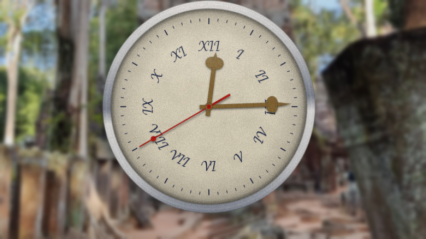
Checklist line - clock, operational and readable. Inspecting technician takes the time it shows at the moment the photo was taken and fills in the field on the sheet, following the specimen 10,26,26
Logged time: 12,14,40
